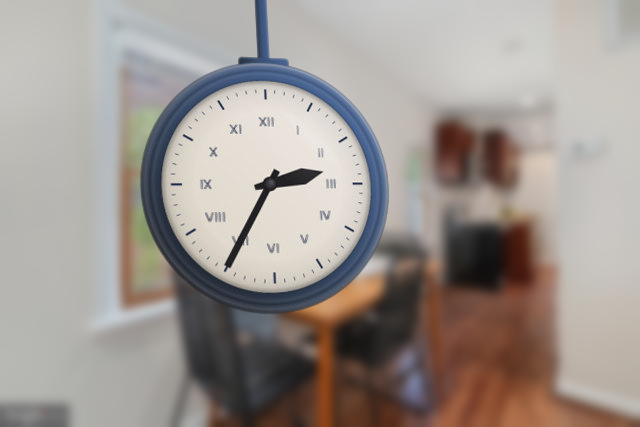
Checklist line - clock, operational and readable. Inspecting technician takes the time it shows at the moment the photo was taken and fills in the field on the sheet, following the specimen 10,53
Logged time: 2,35
